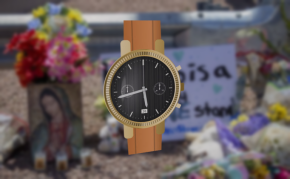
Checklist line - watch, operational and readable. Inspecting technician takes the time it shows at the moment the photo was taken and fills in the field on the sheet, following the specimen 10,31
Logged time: 5,43
